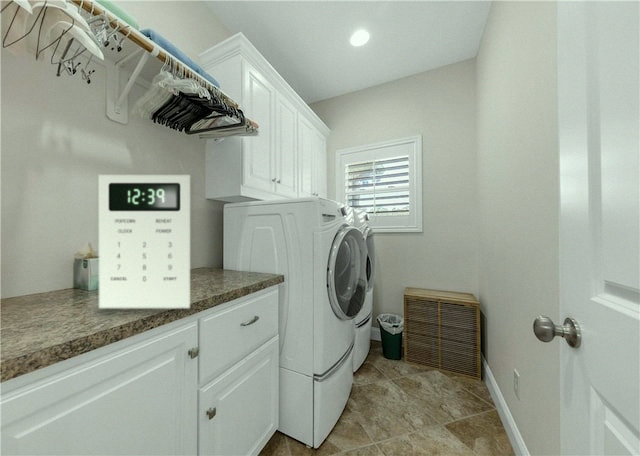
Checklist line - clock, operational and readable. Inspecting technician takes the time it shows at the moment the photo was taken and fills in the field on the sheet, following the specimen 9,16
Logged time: 12,39
